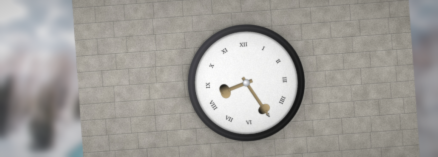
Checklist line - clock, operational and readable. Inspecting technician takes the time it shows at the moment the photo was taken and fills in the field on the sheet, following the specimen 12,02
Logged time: 8,25
